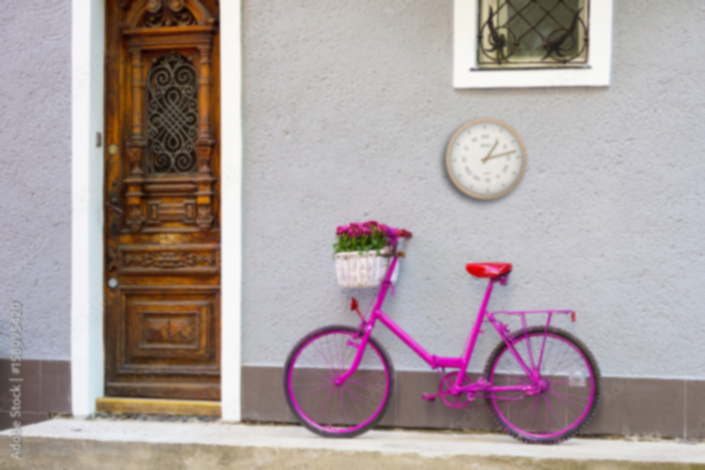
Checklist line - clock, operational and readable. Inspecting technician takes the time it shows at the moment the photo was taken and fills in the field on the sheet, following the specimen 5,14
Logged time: 1,13
